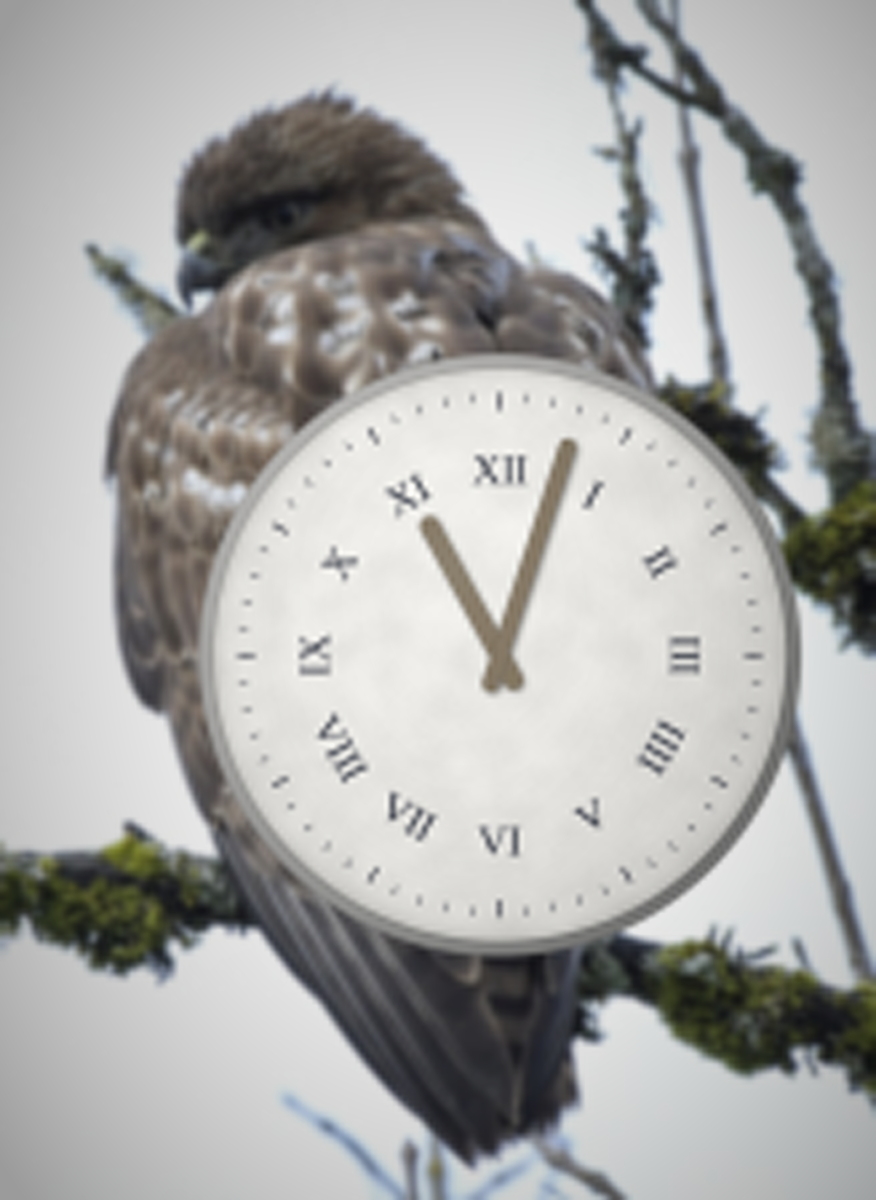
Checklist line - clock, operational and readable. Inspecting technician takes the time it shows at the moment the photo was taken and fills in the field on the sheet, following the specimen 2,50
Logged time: 11,03
